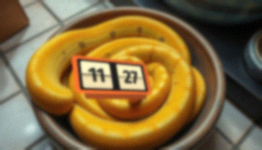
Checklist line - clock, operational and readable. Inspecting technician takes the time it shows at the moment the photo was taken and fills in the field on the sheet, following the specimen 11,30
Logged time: 11,27
